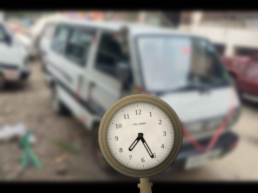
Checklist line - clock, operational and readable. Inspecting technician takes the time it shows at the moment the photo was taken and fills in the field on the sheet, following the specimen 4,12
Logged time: 7,26
